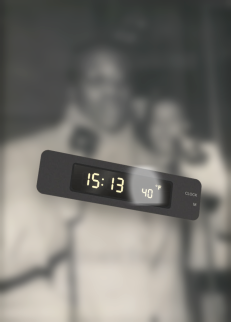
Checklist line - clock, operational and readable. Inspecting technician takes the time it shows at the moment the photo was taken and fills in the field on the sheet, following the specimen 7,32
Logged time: 15,13
